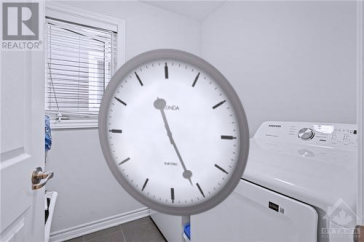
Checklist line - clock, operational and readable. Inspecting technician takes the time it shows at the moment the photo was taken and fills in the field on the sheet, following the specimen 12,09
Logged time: 11,26
